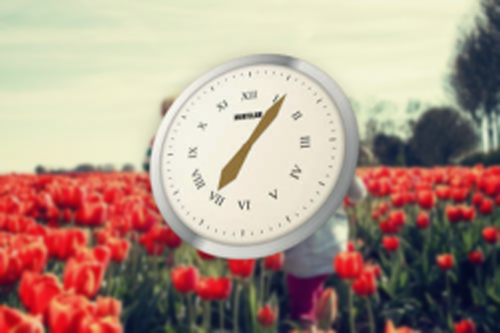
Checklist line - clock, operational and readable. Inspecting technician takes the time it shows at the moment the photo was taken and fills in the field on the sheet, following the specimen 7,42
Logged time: 7,06
